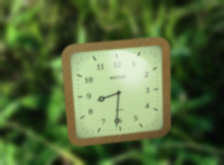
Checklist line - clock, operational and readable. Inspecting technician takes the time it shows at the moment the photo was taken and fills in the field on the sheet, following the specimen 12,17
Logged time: 8,31
